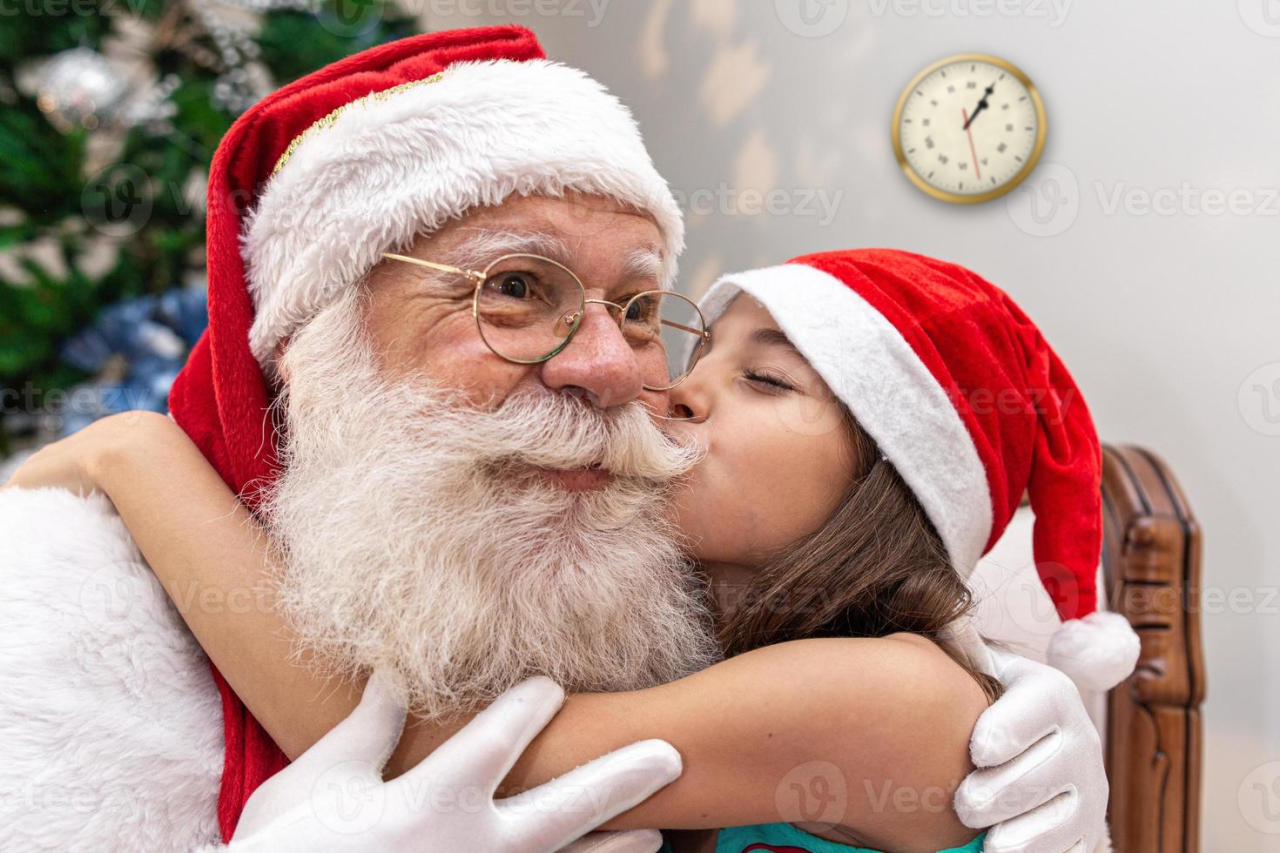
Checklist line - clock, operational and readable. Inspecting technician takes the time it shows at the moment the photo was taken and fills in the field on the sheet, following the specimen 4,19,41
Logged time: 1,04,27
